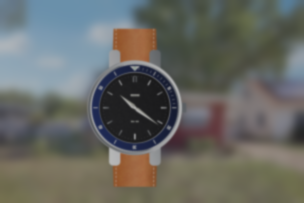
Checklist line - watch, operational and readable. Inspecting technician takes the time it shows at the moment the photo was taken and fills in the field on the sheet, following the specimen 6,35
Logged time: 10,21
